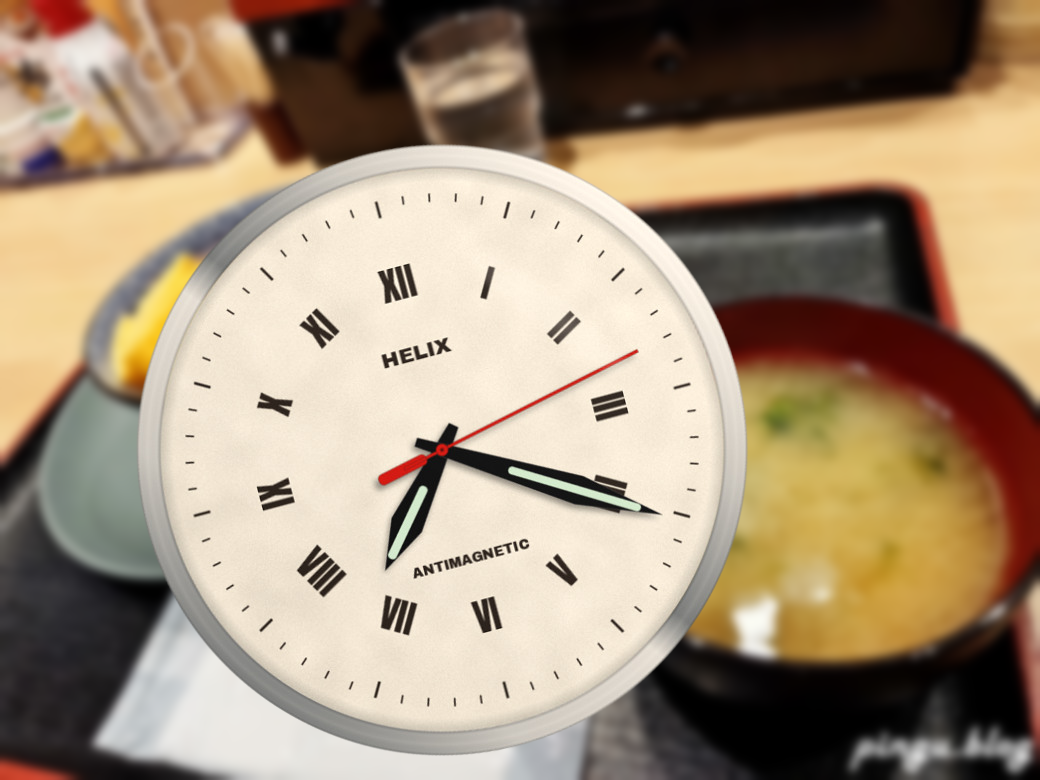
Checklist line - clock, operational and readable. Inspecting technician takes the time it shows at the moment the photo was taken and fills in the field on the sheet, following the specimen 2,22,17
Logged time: 7,20,13
